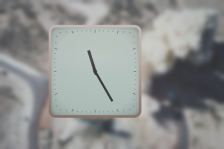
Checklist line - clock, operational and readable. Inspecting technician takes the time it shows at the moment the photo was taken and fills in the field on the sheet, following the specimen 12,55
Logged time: 11,25
